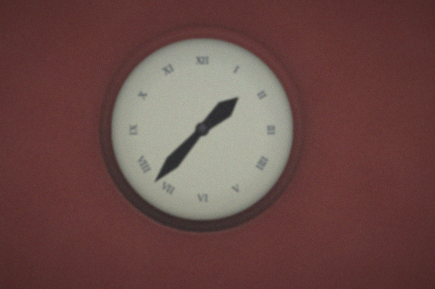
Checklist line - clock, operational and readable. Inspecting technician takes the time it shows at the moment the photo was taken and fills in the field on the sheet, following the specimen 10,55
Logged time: 1,37
